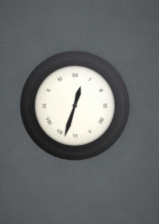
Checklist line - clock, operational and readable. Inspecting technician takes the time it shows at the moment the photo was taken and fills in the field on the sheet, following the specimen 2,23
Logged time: 12,33
